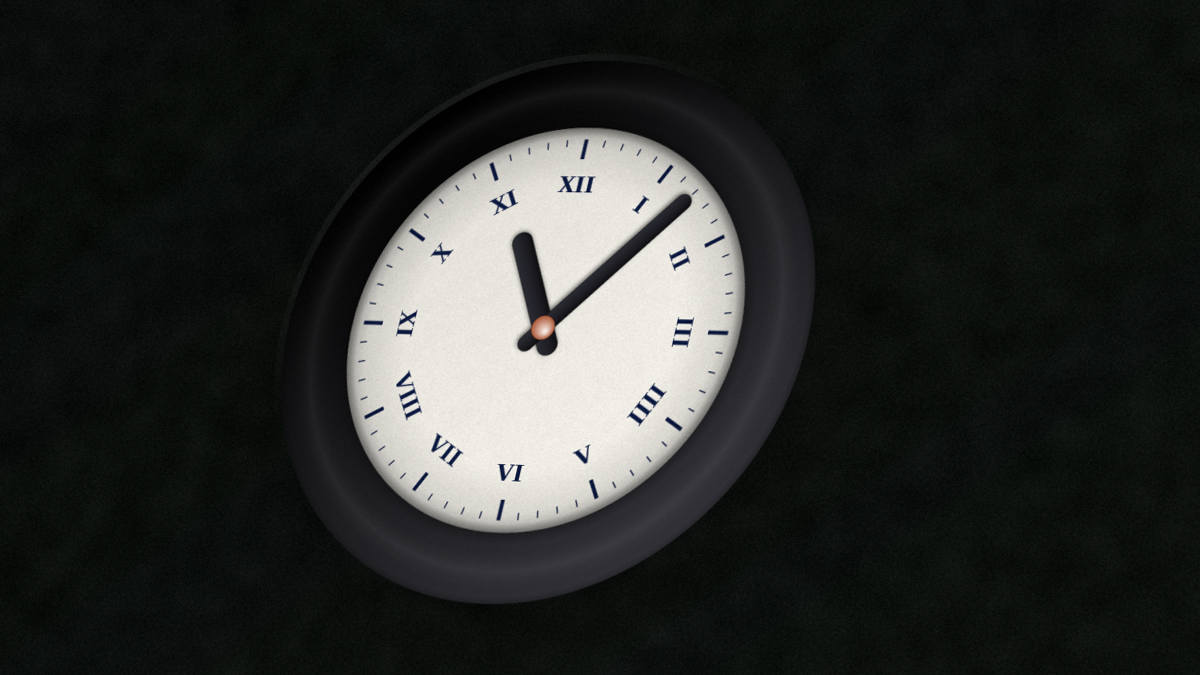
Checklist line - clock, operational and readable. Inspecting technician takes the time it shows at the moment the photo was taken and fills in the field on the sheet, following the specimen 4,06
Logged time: 11,07
